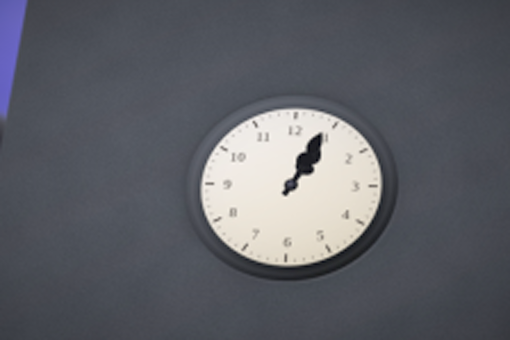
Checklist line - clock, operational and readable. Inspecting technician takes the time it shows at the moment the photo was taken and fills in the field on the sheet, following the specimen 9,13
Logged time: 1,04
